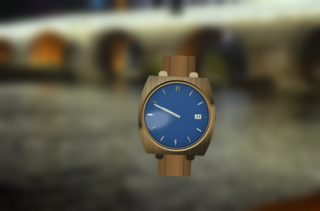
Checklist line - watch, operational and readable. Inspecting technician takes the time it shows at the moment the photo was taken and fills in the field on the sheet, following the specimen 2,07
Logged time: 9,49
